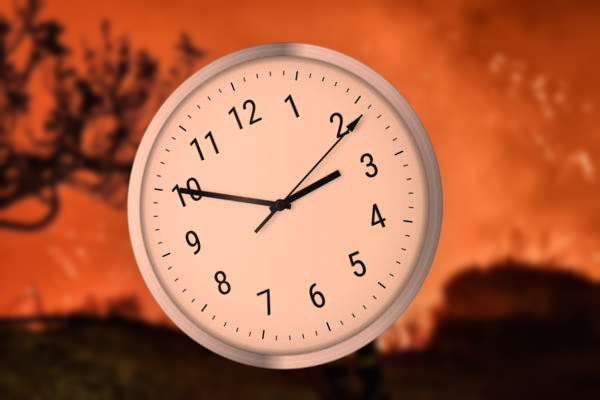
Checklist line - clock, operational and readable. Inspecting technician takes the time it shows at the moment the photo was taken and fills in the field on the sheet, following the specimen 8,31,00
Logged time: 2,50,11
